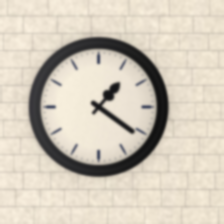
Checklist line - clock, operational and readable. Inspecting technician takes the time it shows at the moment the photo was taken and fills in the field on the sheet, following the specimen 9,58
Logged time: 1,21
